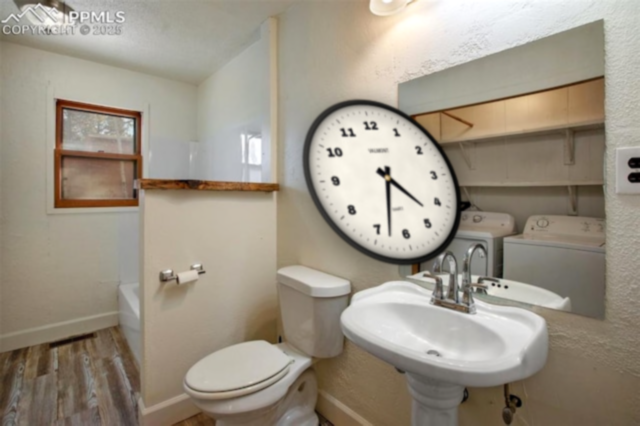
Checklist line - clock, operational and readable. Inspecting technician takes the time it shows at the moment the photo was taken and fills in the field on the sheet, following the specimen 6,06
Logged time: 4,33
